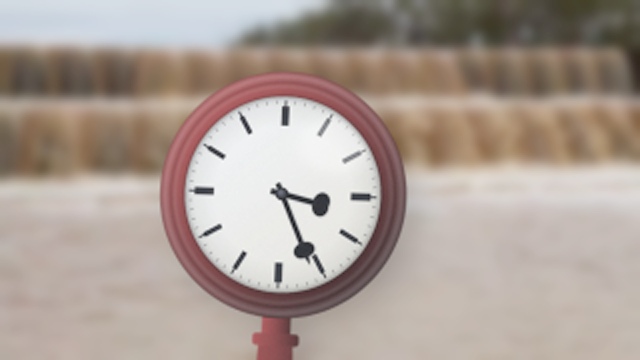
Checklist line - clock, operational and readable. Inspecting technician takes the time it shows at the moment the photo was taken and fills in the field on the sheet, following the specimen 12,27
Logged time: 3,26
